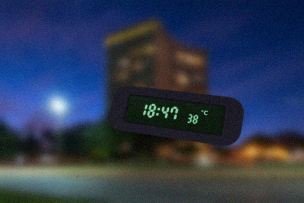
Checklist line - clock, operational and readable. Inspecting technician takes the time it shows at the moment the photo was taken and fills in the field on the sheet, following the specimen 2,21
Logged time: 18,47
